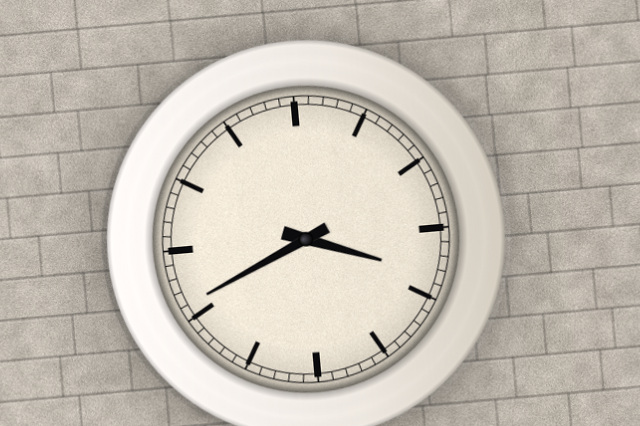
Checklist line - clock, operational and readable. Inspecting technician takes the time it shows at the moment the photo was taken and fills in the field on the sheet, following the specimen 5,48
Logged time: 3,41
